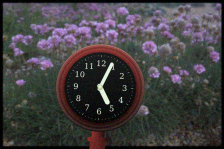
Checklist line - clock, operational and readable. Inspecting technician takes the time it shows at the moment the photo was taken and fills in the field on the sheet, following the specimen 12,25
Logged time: 5,04
